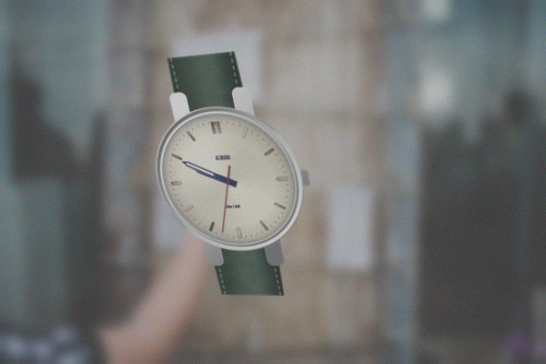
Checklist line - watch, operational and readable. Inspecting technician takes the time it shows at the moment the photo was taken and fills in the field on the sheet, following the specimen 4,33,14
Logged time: 9,49,33
